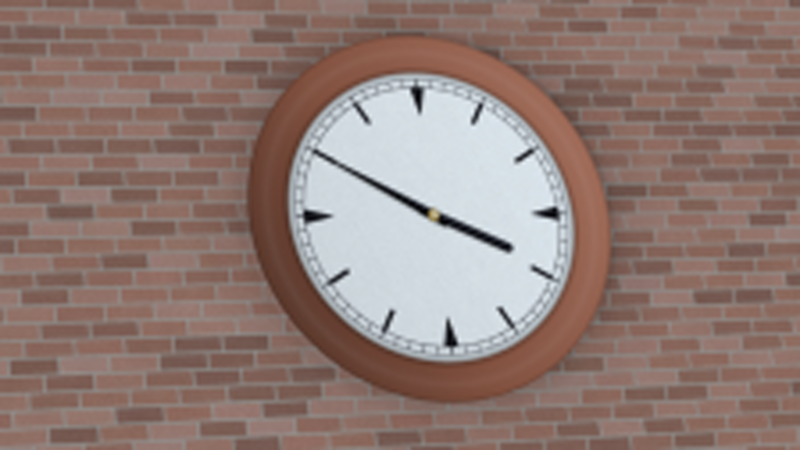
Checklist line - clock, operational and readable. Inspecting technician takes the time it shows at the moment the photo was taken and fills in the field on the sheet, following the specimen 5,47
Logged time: 3,50
